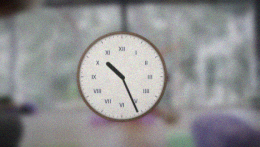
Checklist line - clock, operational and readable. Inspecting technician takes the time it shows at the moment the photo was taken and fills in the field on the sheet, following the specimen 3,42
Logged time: 10,26
